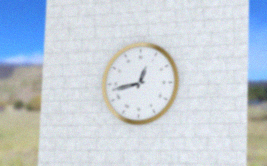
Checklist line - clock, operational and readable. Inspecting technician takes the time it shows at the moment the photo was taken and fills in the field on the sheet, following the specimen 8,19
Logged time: 12,43
